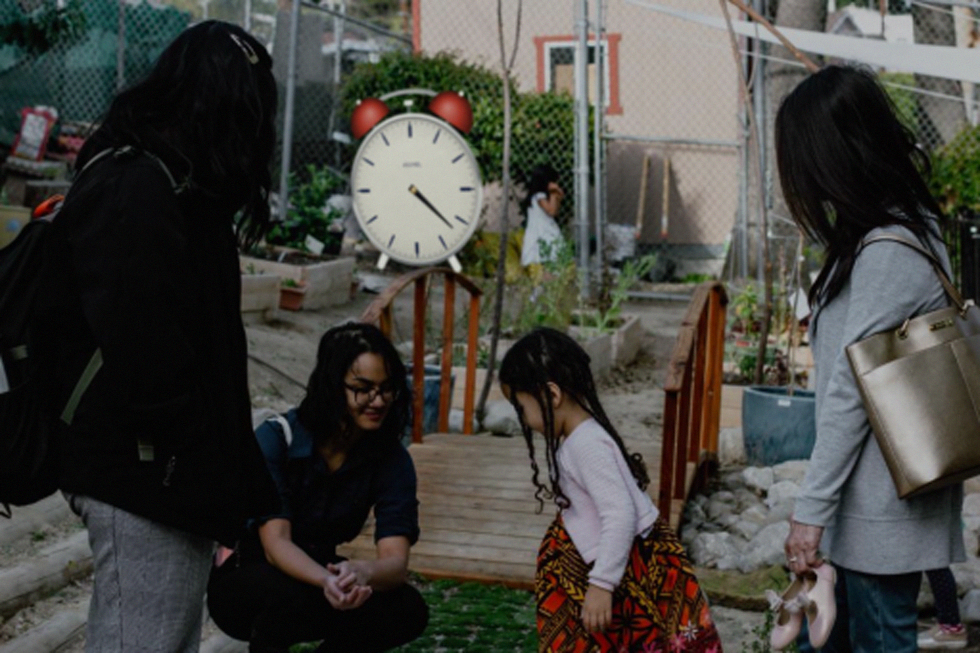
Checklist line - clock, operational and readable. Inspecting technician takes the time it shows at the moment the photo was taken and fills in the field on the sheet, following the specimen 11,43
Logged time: 4,22
